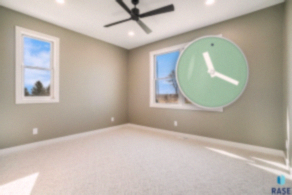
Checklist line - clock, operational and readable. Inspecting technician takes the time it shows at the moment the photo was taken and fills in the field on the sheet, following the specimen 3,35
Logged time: 11,19
